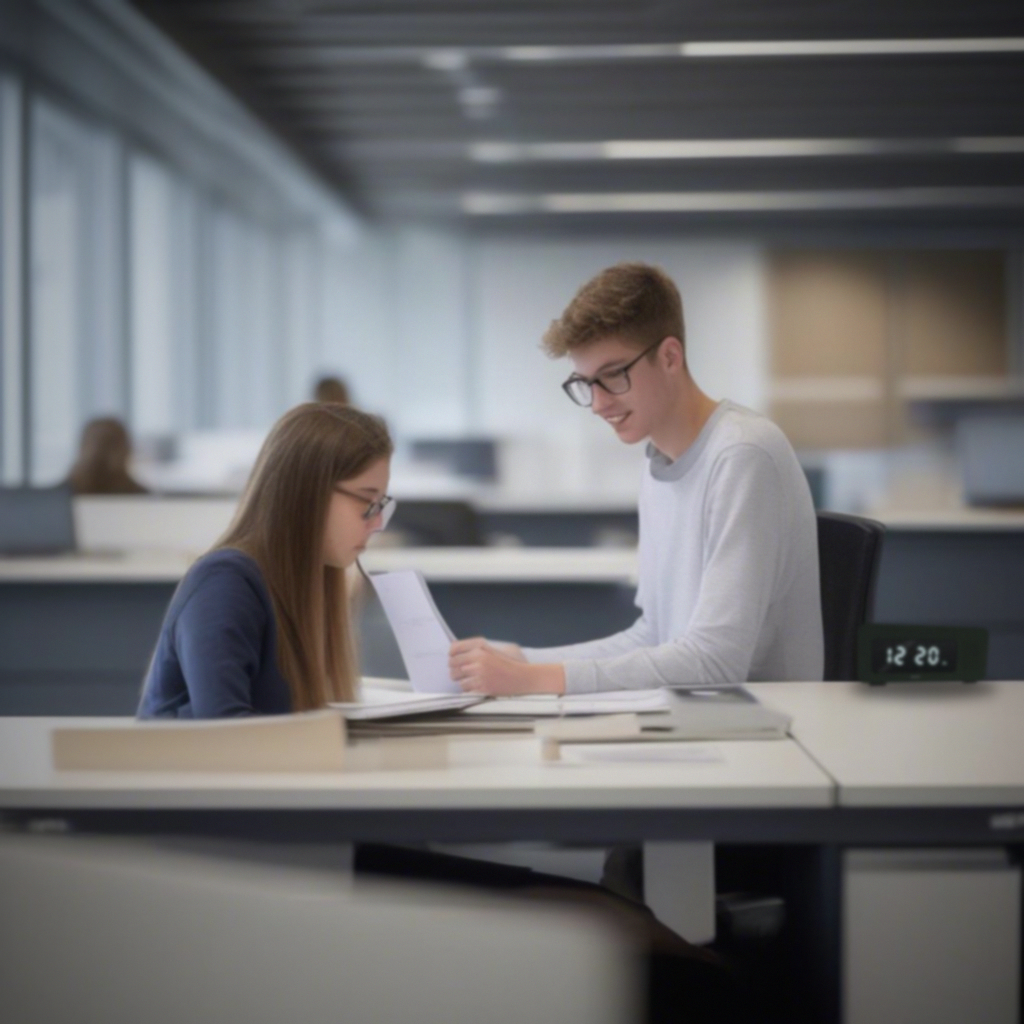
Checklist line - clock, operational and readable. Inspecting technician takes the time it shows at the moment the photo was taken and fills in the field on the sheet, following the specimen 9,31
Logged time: 12,20
